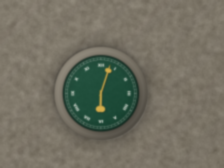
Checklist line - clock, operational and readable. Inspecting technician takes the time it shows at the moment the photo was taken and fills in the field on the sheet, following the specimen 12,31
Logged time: 6,03
